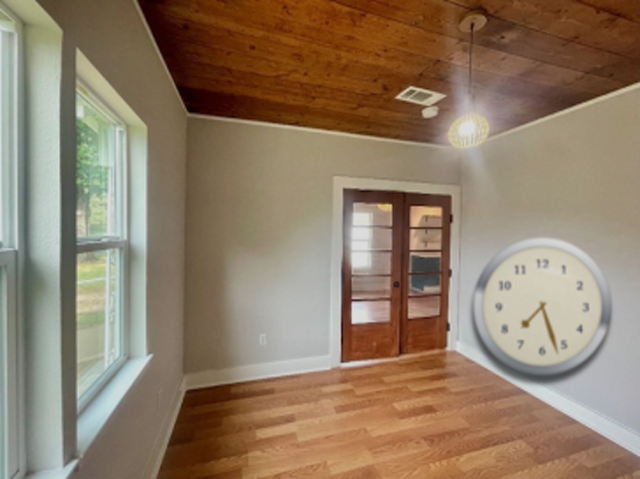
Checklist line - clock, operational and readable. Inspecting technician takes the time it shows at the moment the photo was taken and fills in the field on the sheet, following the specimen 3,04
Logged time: 7,27
